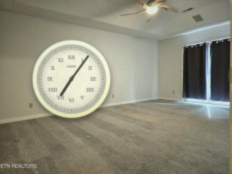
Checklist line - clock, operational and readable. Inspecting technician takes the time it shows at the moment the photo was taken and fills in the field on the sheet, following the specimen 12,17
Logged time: 7,06
